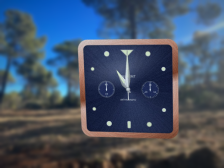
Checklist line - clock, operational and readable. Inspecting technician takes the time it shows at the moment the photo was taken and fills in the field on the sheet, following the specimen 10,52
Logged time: 11,00
